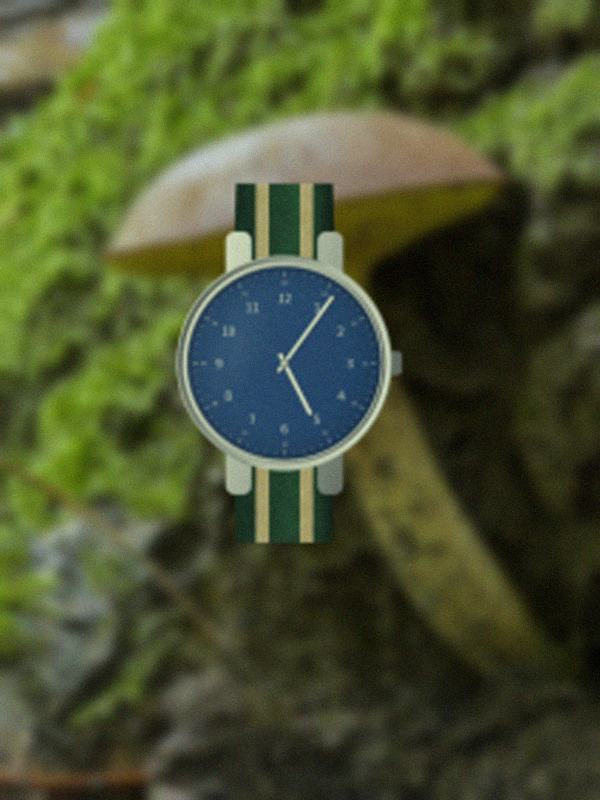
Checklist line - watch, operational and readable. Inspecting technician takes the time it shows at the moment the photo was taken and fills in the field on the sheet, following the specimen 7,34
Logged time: 5,06
